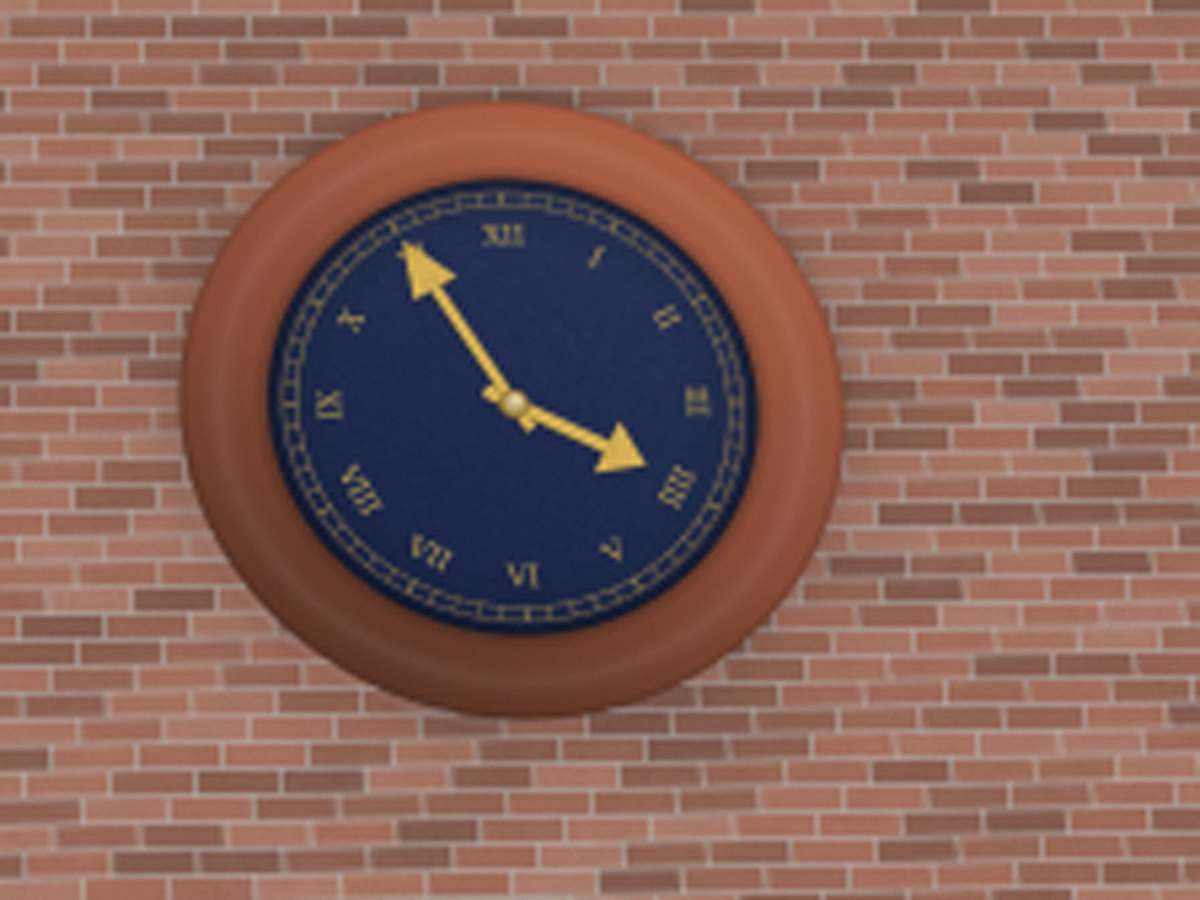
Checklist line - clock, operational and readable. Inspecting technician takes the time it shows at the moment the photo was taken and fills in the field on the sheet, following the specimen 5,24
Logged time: 3,55
